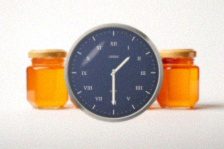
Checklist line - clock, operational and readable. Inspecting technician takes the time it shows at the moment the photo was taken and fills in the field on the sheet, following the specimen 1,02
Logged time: 1,30
